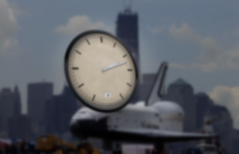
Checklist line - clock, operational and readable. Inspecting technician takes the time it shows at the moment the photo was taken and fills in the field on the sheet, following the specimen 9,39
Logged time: 2,12
